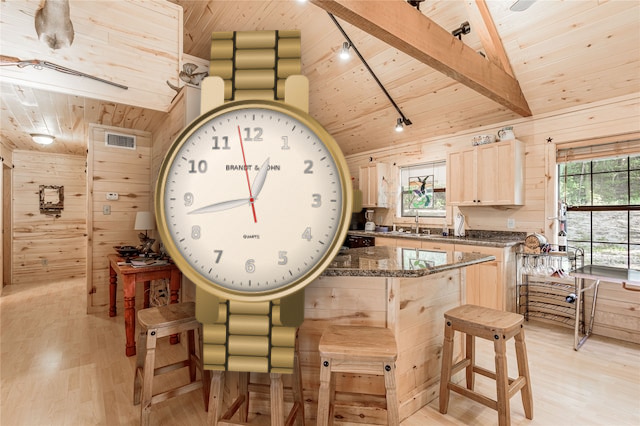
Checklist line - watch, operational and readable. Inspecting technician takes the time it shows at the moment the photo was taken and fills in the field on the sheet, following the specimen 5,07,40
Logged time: 12,42,58
